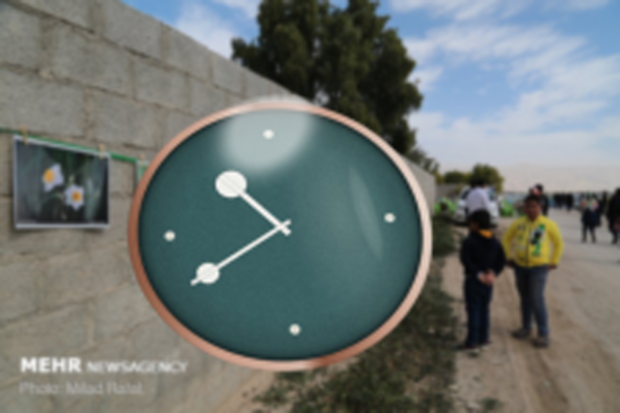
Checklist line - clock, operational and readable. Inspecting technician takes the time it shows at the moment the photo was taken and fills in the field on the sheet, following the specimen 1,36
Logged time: 10,40
